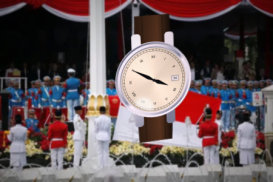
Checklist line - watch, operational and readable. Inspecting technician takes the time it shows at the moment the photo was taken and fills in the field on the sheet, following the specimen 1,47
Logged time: 3,50
